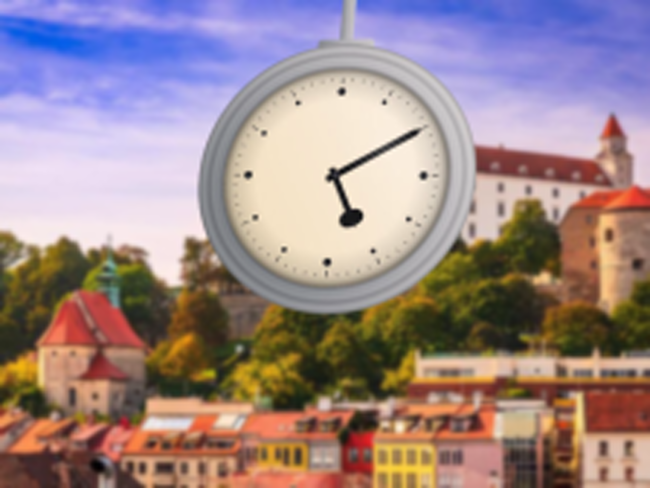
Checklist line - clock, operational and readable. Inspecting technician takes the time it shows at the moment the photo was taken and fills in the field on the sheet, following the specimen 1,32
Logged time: 5,10
